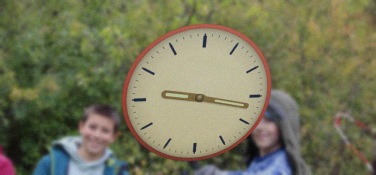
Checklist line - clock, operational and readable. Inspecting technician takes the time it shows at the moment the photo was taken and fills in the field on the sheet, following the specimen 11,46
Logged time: 9,17
